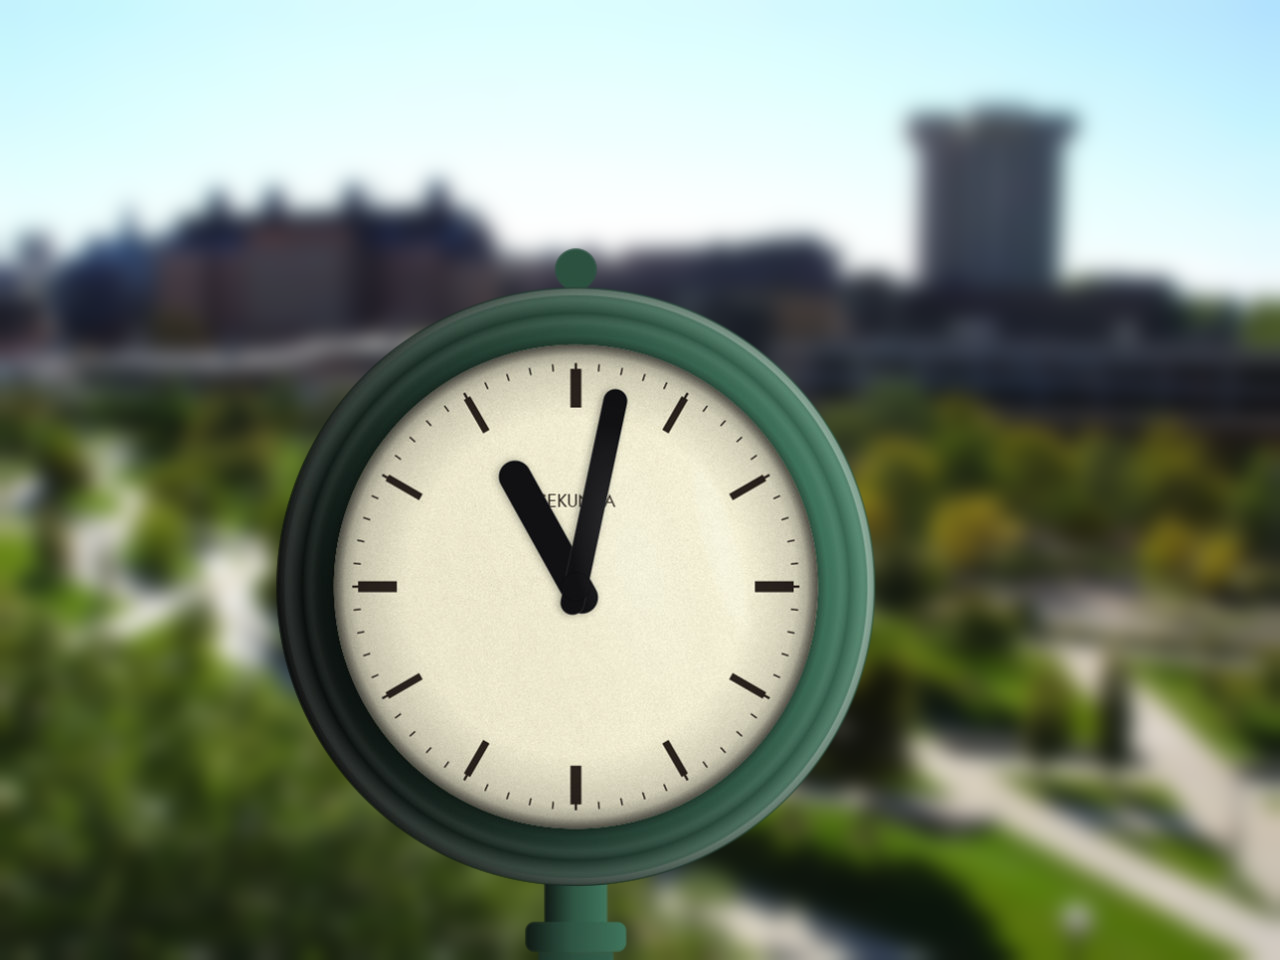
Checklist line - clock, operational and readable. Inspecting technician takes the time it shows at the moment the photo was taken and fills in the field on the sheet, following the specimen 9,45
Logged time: 11,02
